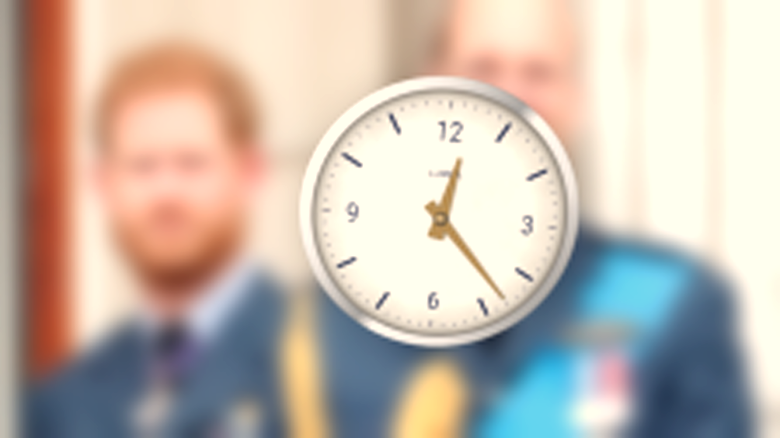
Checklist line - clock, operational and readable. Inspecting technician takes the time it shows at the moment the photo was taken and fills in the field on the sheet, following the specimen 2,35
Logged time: 12,23
